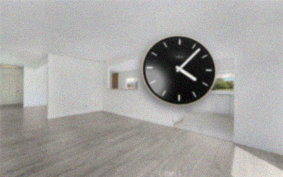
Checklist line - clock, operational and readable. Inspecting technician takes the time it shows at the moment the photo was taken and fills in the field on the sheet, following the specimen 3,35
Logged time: 4,07
